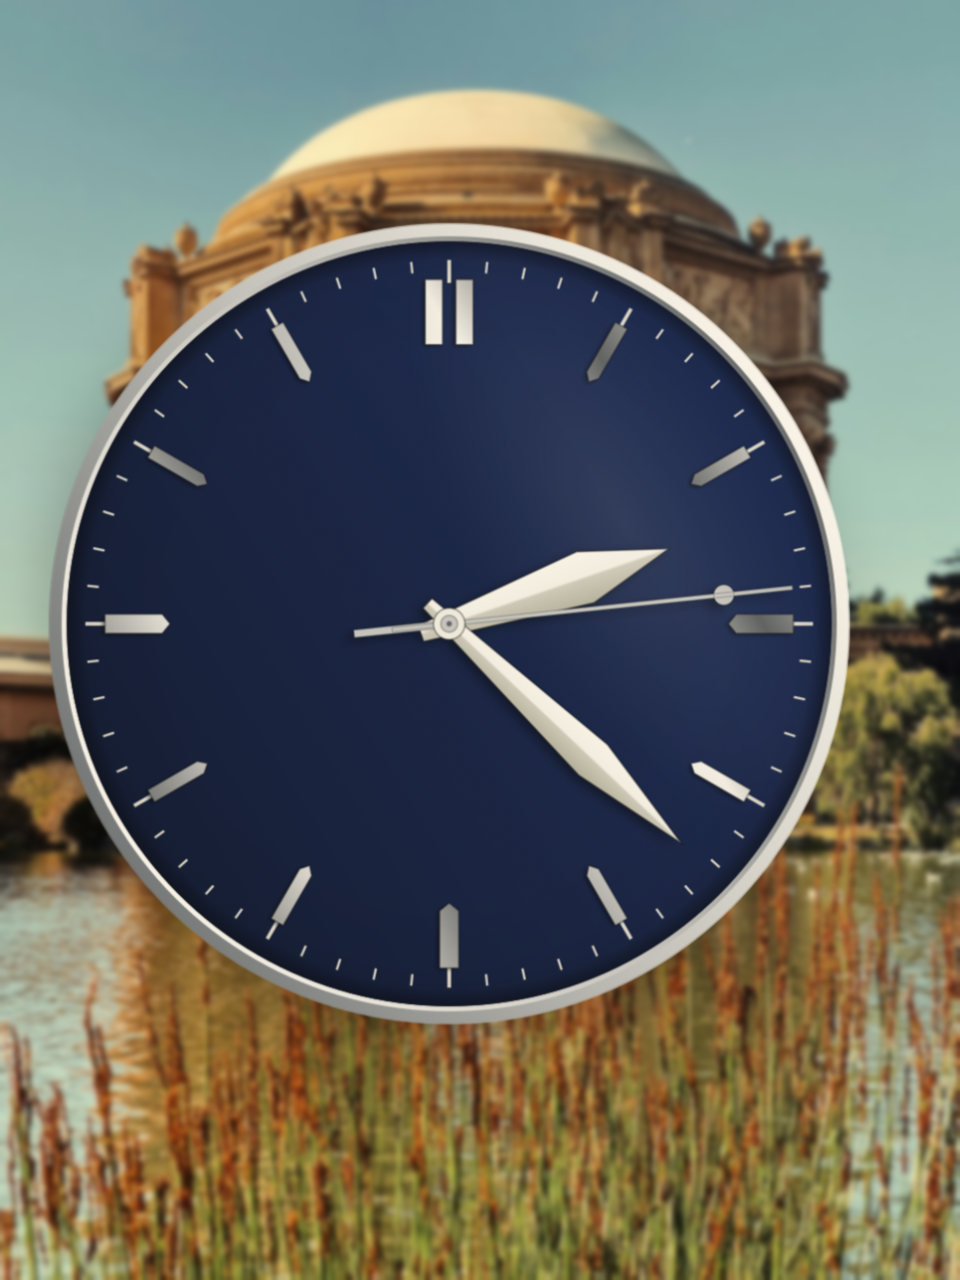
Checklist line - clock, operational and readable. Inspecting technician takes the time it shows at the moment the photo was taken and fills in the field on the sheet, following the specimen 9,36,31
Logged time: 2,22,14
